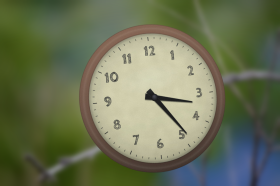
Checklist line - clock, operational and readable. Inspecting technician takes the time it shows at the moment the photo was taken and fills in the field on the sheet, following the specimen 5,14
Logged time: 3,24
